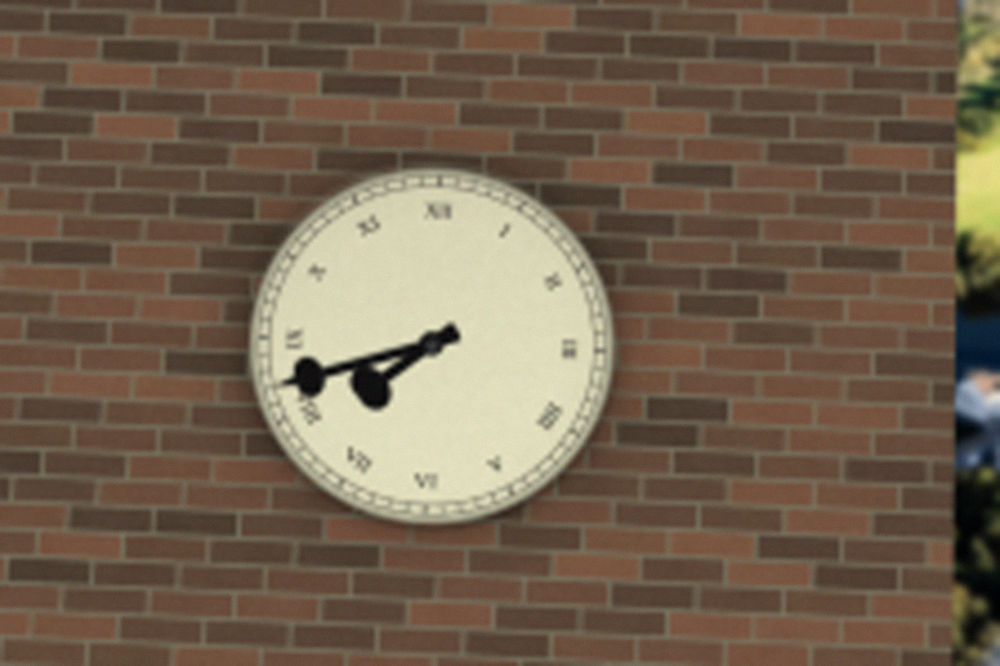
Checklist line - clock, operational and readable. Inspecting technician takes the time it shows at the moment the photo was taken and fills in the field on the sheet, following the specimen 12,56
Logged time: 7,42
